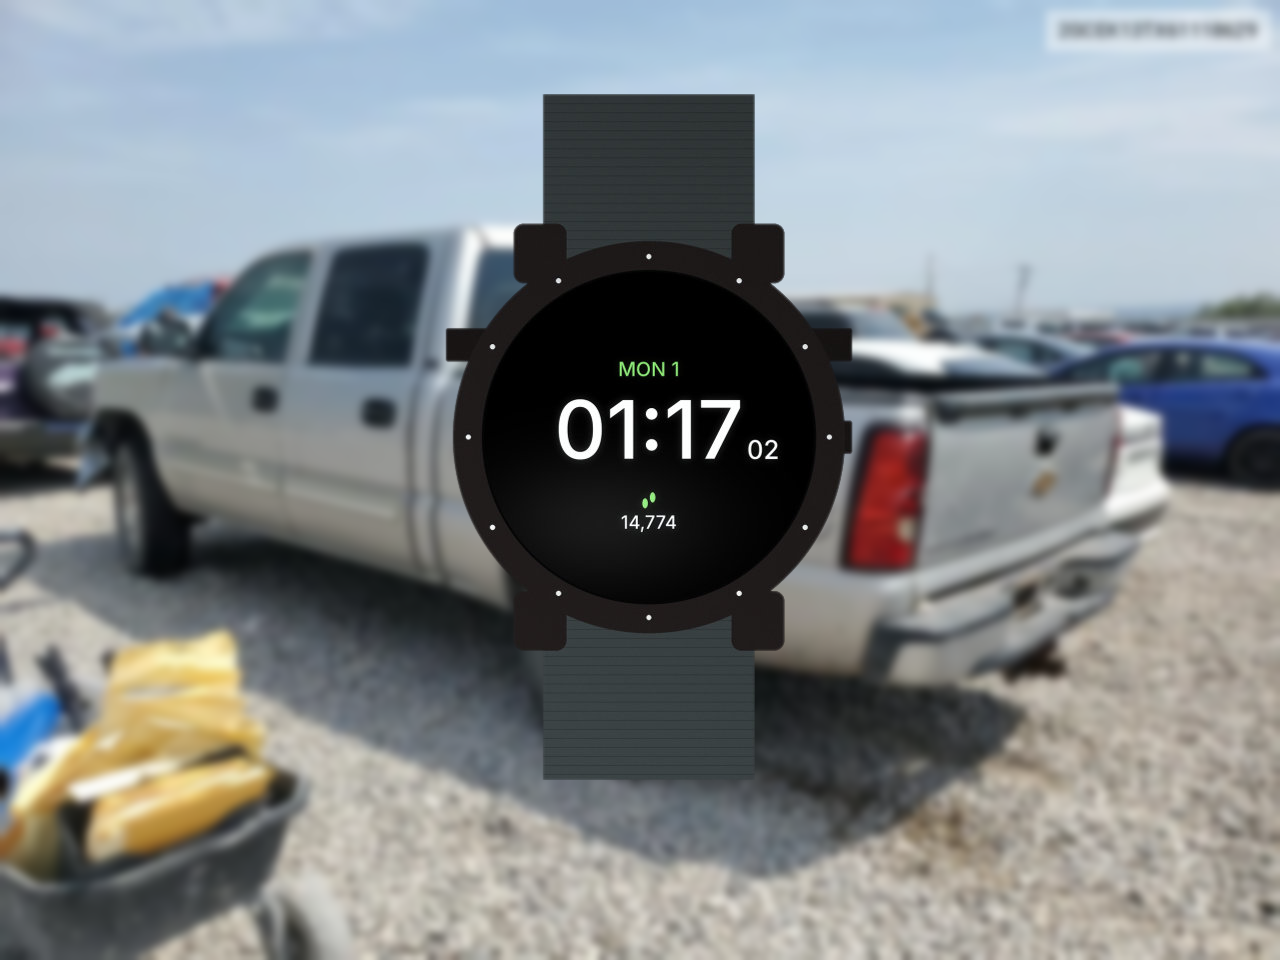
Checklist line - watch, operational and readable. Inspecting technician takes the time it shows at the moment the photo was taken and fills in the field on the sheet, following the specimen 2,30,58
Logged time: 1,17,02
